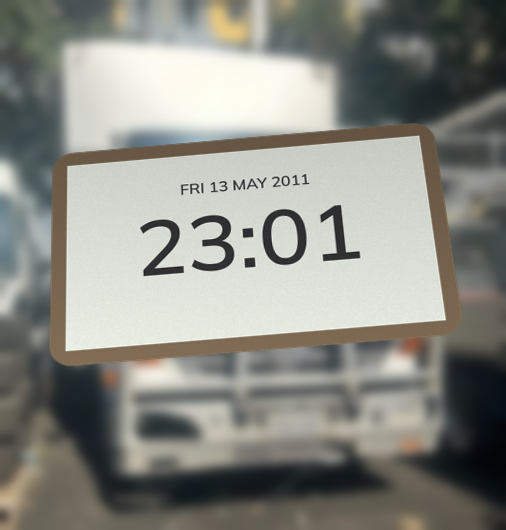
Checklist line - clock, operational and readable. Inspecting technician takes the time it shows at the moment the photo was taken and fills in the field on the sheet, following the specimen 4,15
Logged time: 23,01
